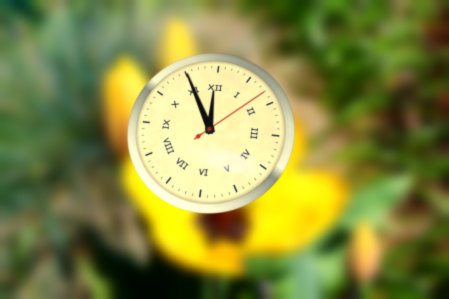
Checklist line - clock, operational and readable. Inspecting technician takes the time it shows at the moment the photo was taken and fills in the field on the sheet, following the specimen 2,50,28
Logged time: 11,55,08
